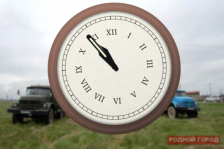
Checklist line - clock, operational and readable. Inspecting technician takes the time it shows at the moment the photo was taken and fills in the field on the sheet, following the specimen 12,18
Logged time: 10,54
